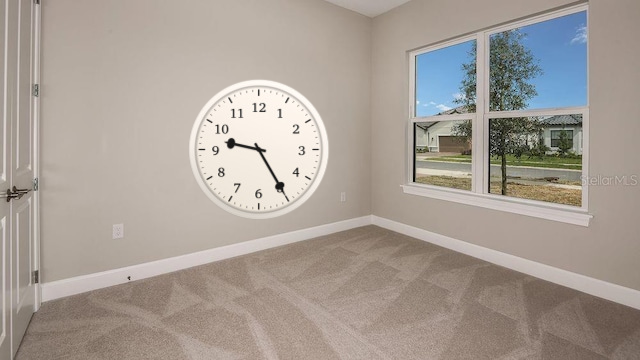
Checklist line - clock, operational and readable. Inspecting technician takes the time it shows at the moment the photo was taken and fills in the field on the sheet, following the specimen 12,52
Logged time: 9,25
